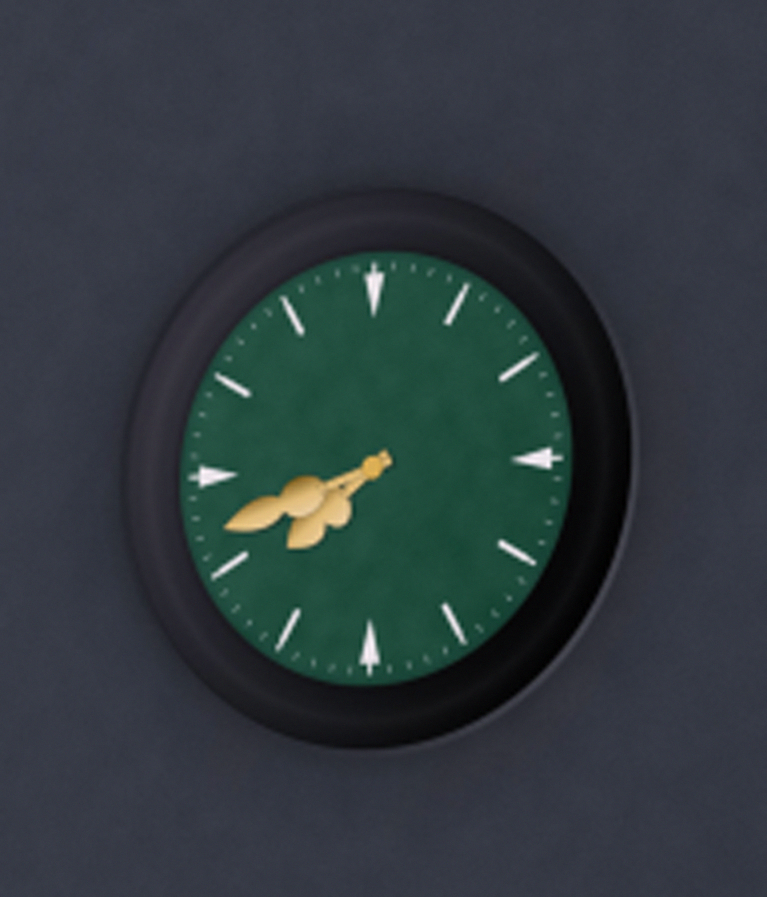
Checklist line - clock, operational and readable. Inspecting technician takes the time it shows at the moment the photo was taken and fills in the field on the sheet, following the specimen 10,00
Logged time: 7,42
